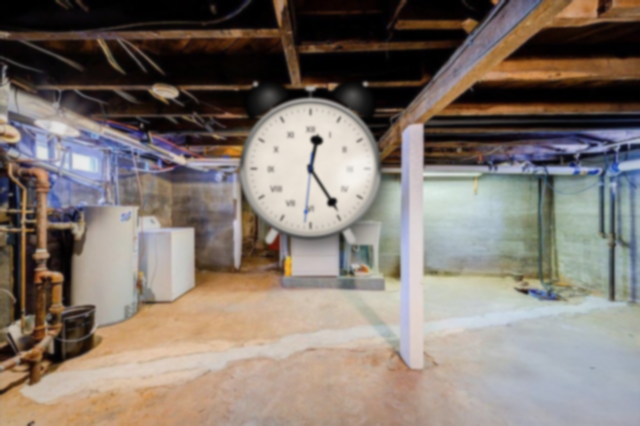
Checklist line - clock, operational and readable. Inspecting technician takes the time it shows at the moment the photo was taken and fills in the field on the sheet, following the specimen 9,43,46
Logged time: 12,24,31
